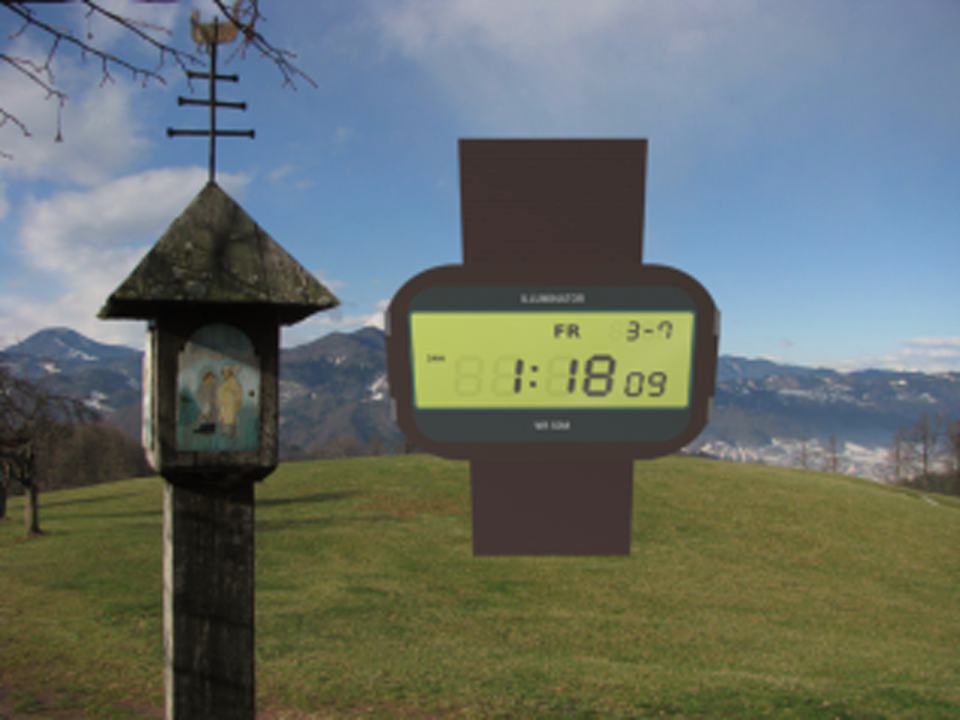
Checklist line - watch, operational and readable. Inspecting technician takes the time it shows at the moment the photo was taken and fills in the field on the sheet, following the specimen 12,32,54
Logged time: 1,18,09
